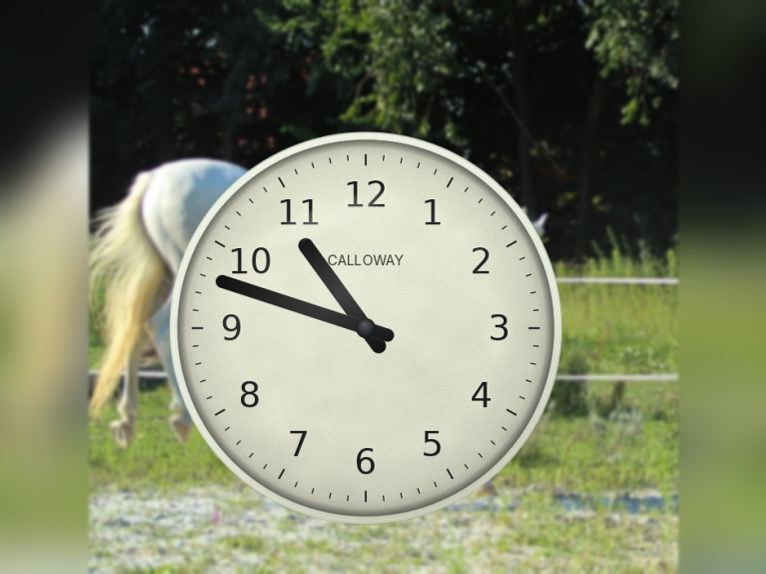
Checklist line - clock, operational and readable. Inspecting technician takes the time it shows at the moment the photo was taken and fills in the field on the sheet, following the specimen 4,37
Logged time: 10,48
